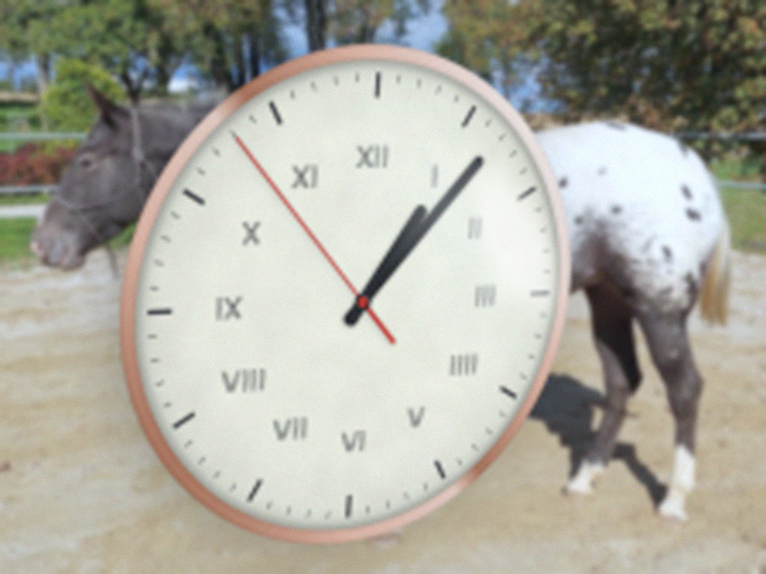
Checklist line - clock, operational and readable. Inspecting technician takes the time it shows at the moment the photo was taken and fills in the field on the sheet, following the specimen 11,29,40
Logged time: 1,06,53
